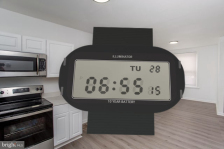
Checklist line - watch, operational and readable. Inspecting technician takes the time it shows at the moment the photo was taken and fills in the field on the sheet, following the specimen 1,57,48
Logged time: 6,55,15
